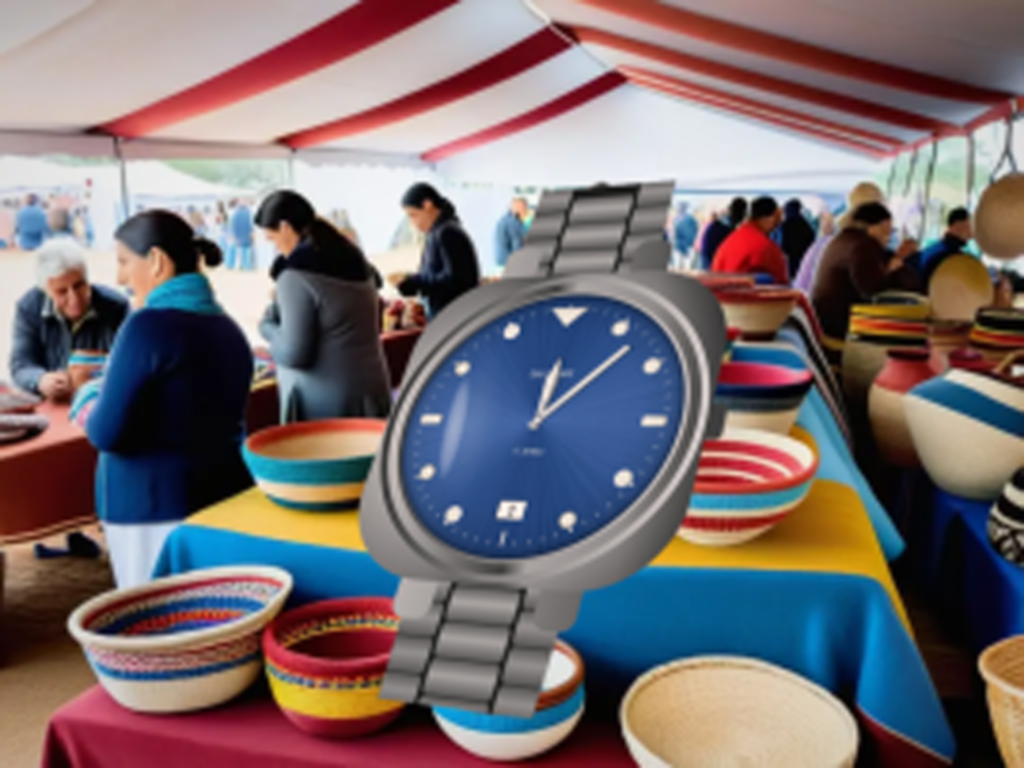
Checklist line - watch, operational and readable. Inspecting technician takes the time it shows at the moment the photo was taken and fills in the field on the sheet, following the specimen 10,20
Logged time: 12,07
